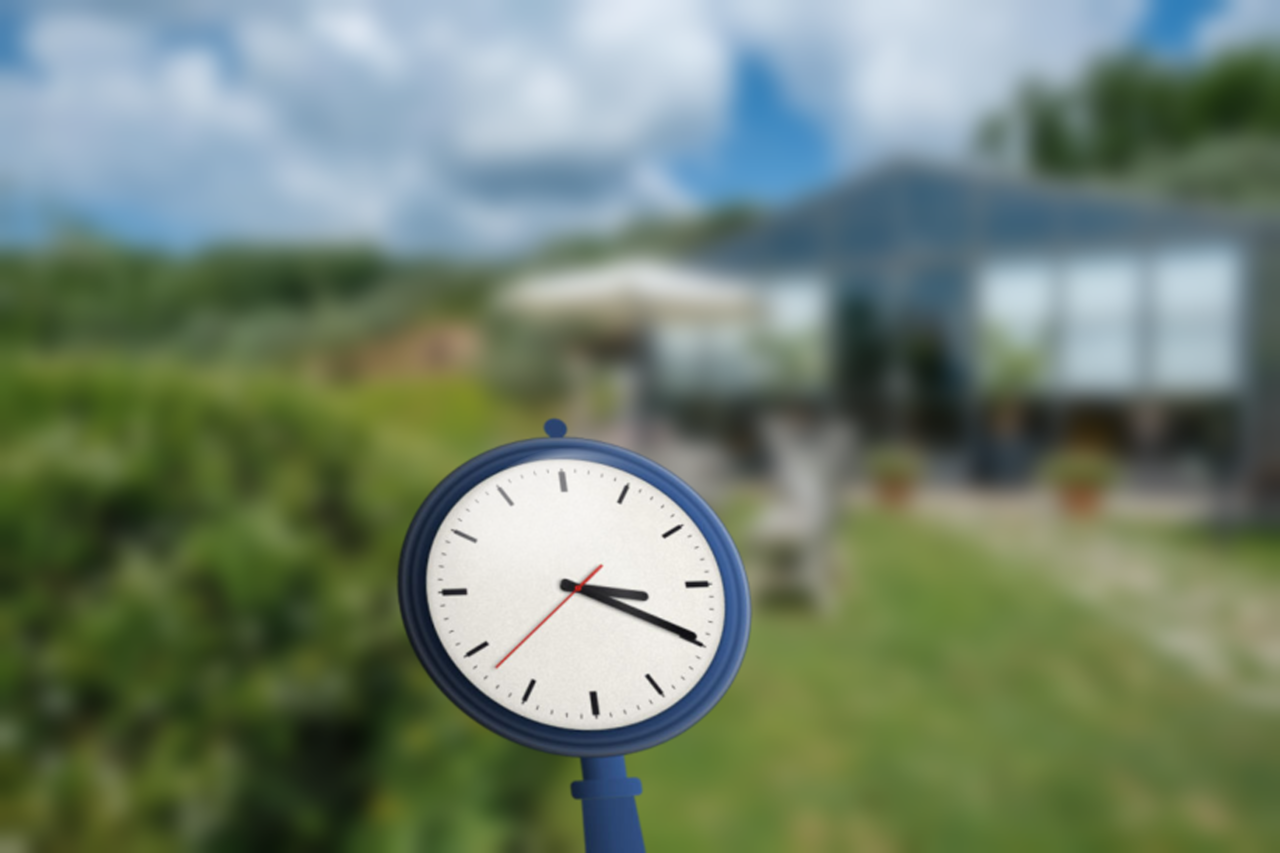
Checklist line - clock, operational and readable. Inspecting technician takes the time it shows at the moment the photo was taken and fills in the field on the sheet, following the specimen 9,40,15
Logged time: 3,19,38
